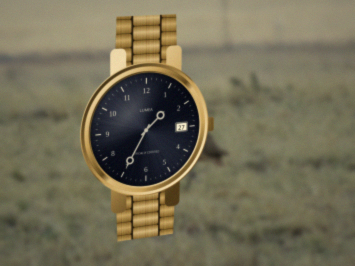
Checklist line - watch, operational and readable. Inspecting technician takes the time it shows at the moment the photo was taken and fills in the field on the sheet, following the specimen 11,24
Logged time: 1,35
